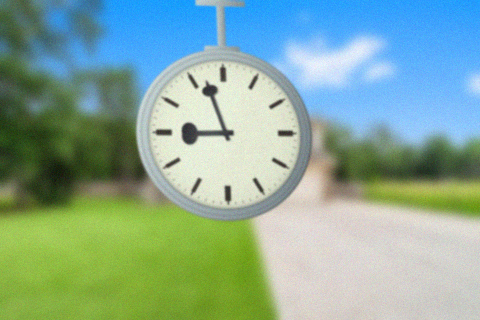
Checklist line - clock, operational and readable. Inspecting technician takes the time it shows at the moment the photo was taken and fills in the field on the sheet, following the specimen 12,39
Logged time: 8,57
